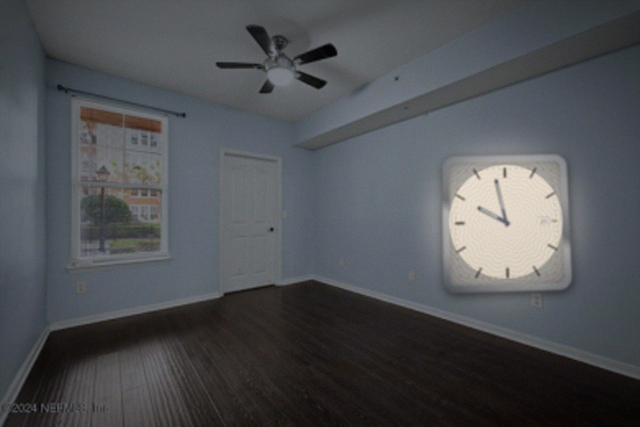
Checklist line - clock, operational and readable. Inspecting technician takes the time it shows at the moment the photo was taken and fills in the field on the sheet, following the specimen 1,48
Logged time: 9,58
